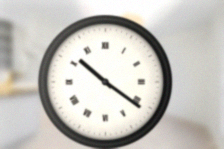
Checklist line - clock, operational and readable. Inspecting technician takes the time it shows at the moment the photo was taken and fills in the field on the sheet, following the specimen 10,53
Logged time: 10,21
